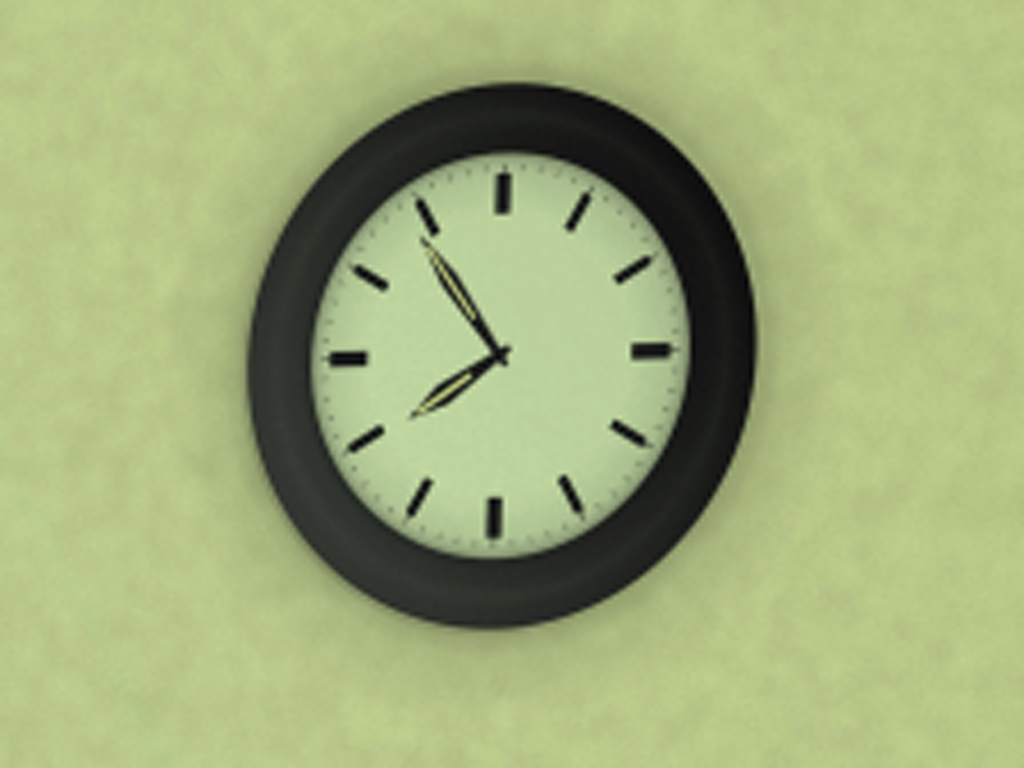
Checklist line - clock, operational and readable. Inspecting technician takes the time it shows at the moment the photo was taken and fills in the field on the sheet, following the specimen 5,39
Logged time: 7,54
